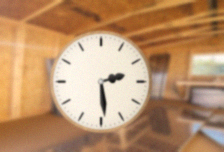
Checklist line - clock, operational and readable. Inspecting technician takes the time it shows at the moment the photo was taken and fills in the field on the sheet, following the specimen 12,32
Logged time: 2,29
